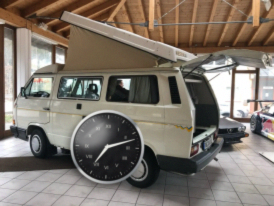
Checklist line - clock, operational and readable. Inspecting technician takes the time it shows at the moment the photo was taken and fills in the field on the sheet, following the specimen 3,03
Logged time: 7,12
